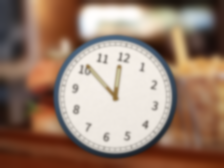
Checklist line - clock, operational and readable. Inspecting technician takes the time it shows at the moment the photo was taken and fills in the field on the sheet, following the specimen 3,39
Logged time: 11,51
